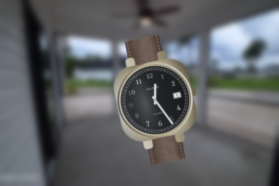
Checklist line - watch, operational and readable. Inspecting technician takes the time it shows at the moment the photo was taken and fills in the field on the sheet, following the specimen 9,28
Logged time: 12,26
